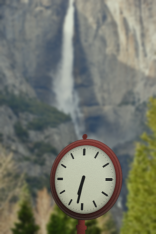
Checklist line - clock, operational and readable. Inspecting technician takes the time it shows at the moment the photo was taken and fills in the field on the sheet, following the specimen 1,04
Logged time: 6,32
